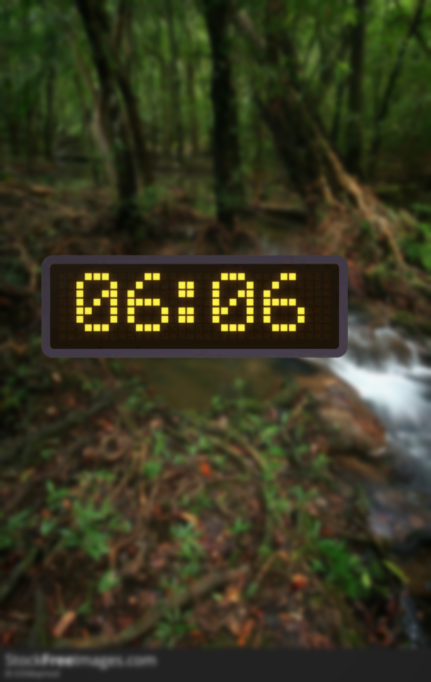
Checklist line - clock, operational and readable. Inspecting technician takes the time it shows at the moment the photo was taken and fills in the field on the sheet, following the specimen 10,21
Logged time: 6,06
